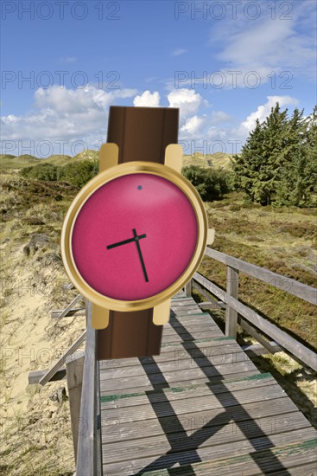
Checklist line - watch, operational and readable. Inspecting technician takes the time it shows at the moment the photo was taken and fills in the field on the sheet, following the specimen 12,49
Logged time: 8,27
